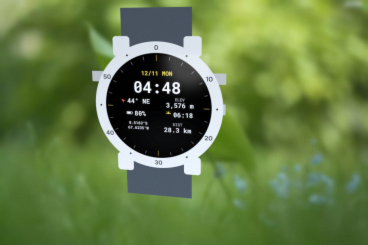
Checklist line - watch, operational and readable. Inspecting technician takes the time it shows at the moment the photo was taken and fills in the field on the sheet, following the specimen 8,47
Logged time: 4,48
